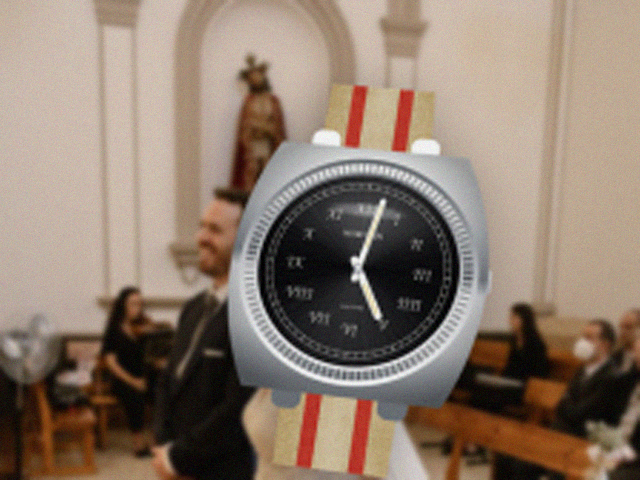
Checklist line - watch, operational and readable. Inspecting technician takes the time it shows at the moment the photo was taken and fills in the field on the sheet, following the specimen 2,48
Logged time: 5,02
